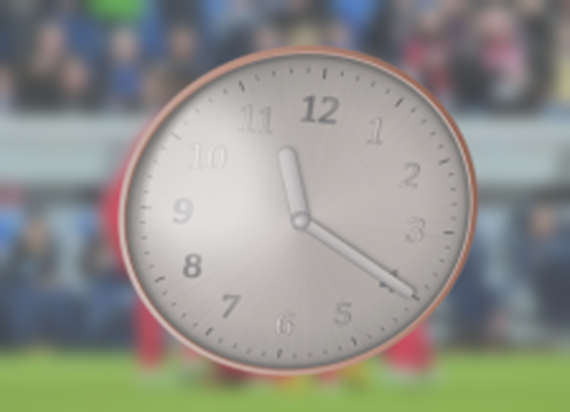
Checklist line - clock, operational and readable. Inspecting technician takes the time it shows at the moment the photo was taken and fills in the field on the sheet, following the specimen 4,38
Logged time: 11,20
